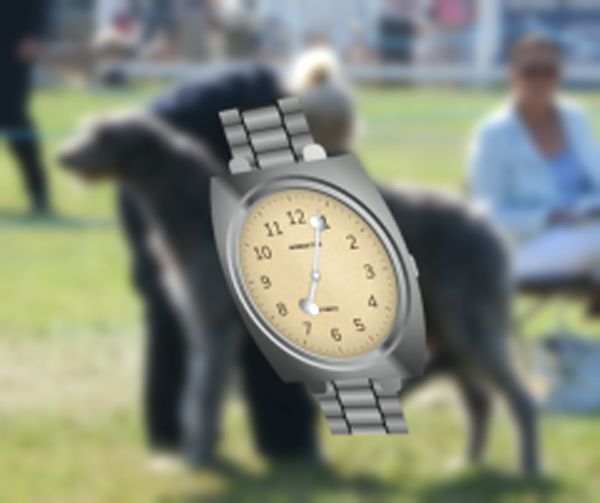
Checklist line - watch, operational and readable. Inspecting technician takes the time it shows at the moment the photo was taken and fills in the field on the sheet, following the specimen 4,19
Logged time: 7,04
